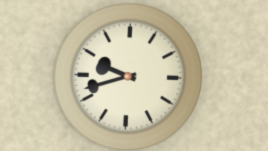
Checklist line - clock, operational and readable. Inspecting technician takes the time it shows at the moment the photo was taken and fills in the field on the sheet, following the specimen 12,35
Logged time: 9,42
